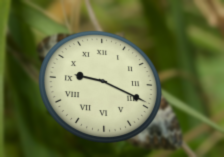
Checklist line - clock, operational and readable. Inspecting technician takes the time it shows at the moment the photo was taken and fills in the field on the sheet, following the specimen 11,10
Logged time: 9,19
